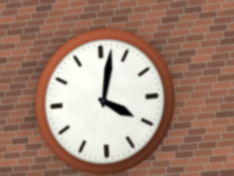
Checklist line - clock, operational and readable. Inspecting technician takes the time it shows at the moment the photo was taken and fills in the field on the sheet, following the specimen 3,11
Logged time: 4,02
